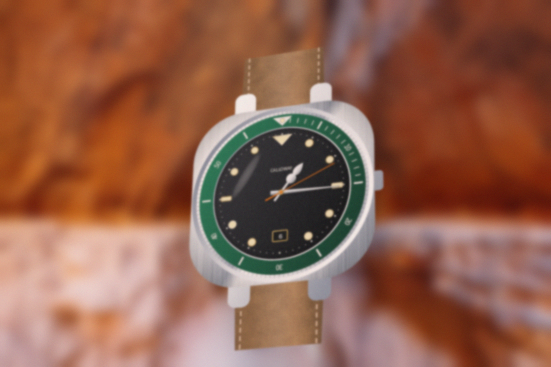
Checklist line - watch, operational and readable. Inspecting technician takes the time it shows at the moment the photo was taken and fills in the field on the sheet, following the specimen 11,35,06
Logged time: 1,15,11
